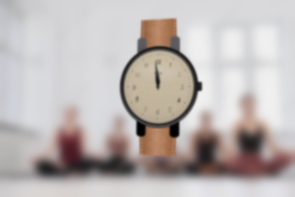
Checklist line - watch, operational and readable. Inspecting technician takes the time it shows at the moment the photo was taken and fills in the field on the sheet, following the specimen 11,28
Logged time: 11,59
